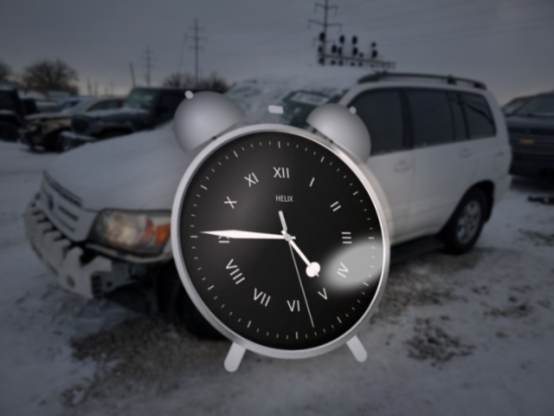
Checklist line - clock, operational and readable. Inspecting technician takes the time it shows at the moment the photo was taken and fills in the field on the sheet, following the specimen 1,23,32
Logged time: 4,45,28
